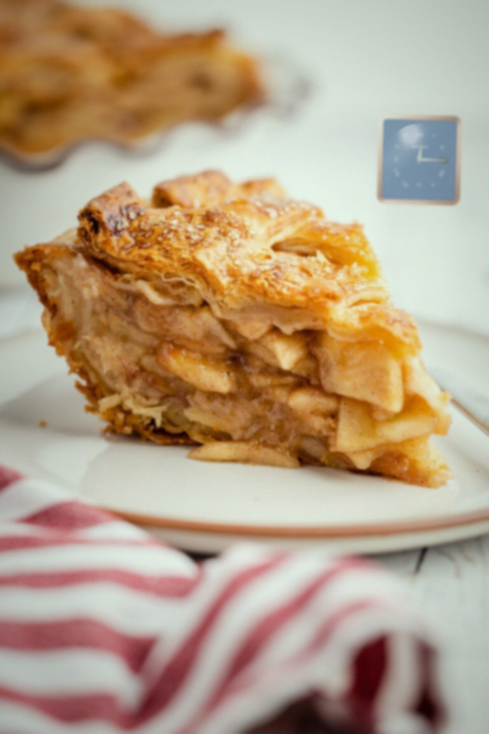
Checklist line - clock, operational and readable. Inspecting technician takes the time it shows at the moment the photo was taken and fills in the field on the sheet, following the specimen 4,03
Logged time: 12,15
